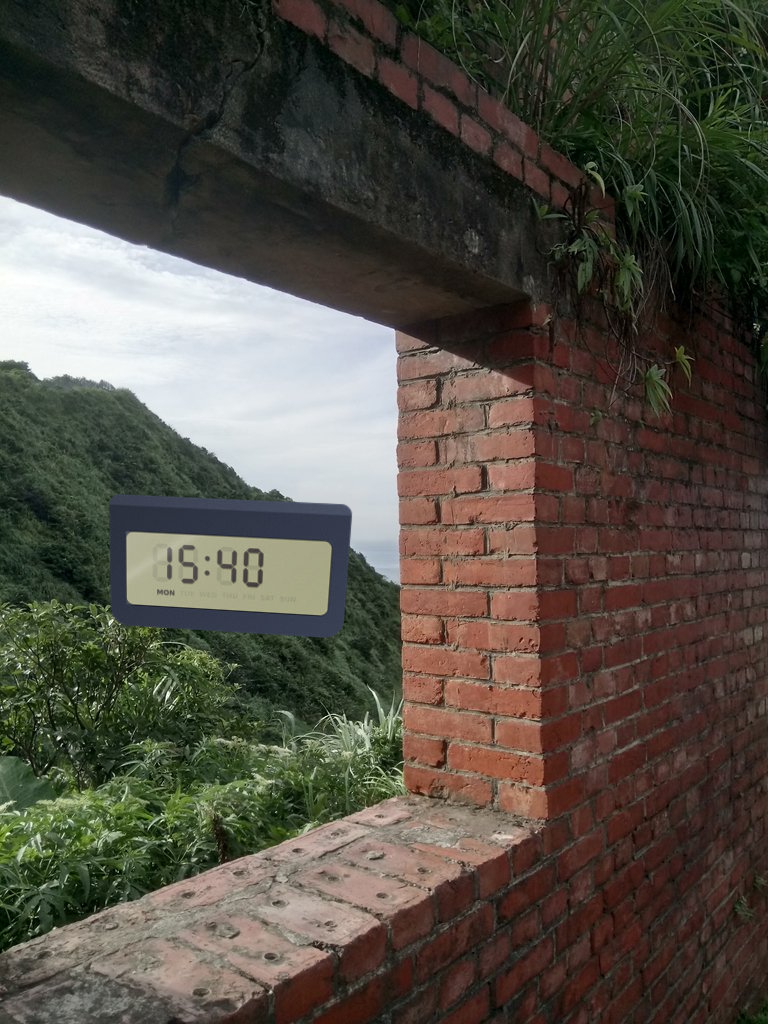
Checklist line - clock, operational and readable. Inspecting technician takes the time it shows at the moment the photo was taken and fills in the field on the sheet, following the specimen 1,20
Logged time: 15,40
